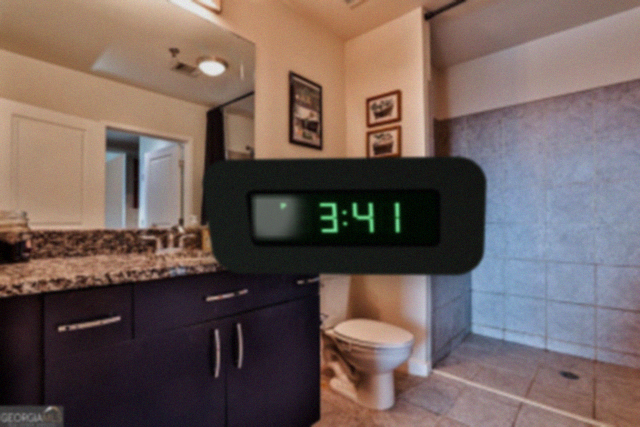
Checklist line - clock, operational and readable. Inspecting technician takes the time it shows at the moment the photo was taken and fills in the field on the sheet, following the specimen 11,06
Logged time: 3,41
